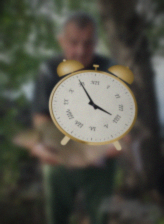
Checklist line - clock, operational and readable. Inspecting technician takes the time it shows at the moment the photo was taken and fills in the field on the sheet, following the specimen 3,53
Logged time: 3,55
